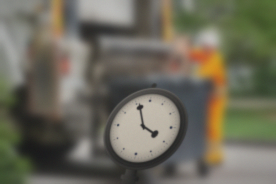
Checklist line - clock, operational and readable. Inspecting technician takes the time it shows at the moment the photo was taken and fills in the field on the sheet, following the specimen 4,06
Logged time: 3,56
